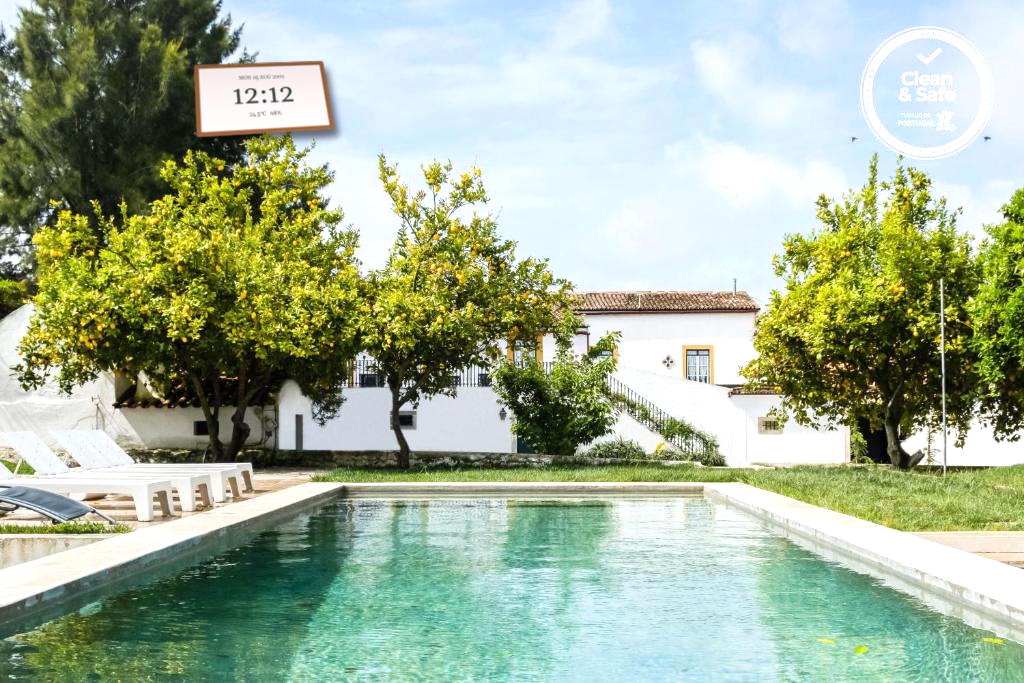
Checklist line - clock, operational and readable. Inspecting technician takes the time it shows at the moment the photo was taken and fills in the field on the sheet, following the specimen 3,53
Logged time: 12,12
